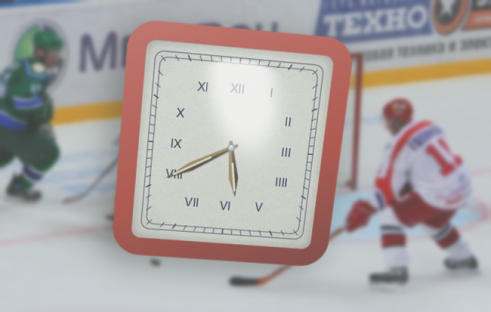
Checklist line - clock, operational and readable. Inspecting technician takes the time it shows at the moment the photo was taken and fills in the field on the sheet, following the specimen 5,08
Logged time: 5,40
